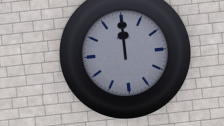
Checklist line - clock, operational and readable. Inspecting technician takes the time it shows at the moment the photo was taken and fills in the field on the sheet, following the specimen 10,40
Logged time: 12,00
